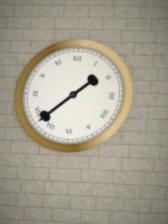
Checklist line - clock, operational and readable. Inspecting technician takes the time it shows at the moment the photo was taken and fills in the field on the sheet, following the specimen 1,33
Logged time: 1,38
